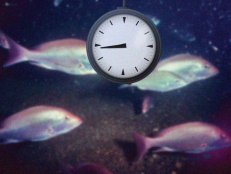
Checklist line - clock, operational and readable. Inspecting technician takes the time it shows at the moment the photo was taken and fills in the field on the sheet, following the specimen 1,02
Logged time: 8,44
